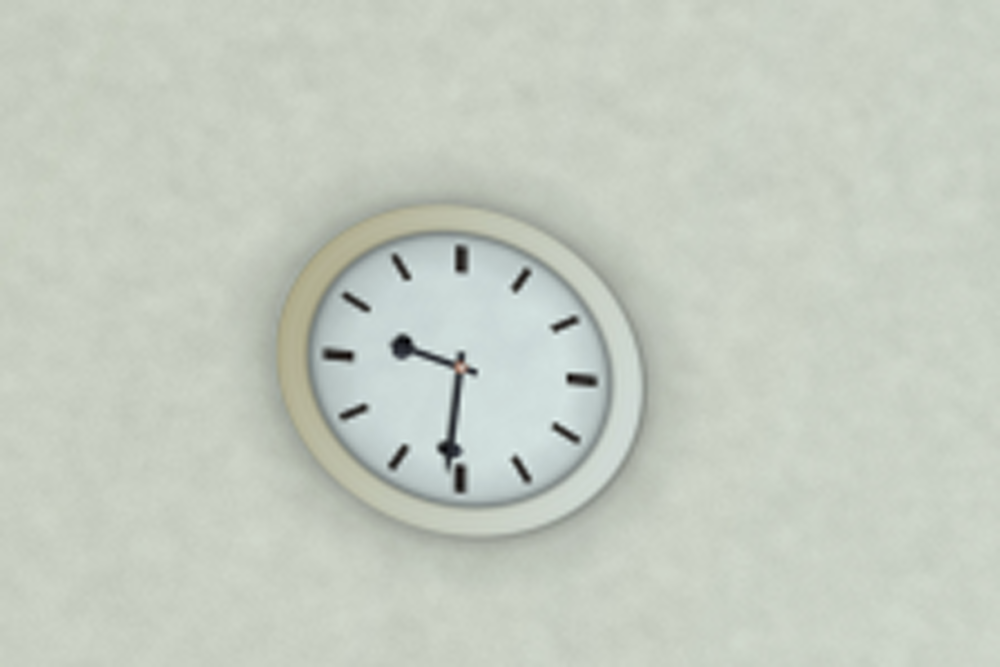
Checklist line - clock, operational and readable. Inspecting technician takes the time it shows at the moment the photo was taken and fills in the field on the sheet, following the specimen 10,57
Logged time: 9,31
